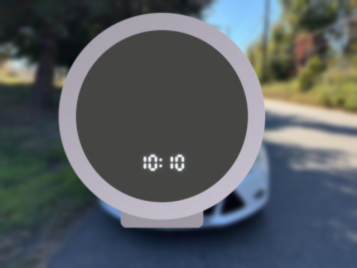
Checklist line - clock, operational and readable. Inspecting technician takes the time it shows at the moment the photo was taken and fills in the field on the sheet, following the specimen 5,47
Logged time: 10,10
